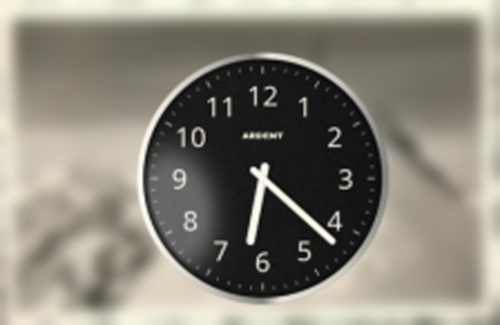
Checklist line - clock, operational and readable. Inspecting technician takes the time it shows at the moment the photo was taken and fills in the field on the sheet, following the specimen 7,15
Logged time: 6,22
